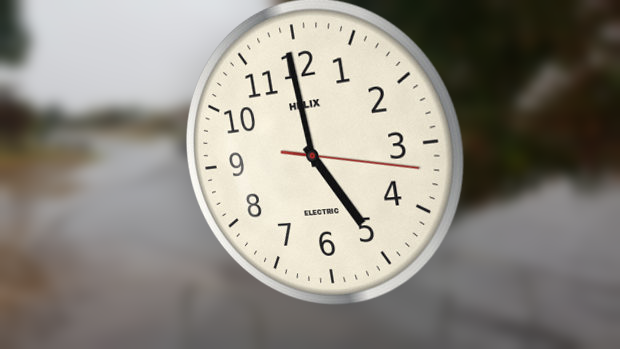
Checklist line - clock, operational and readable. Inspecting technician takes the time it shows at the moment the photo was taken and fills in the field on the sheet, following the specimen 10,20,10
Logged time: 4,59,17
